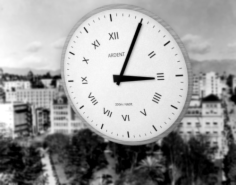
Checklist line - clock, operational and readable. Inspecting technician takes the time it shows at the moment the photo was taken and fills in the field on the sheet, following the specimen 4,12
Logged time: 3,05
